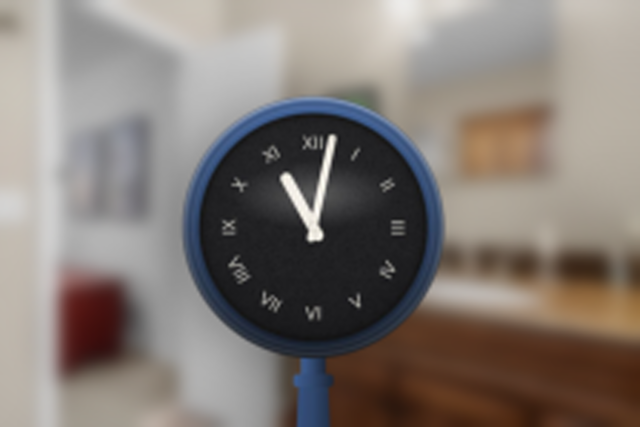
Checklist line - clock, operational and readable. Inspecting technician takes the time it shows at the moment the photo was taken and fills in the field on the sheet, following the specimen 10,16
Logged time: 11,02
